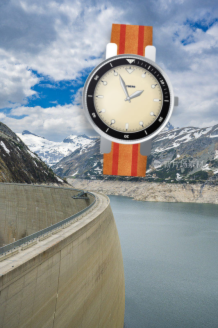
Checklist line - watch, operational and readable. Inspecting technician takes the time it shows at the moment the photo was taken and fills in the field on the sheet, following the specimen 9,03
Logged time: 1,56
